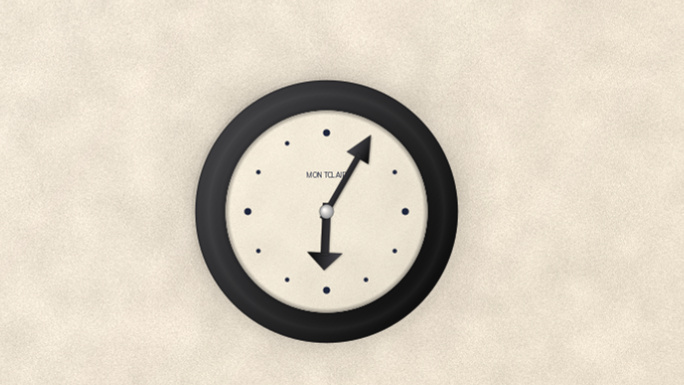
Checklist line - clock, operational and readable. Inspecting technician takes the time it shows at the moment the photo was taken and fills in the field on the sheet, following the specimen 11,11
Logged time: 6,05
